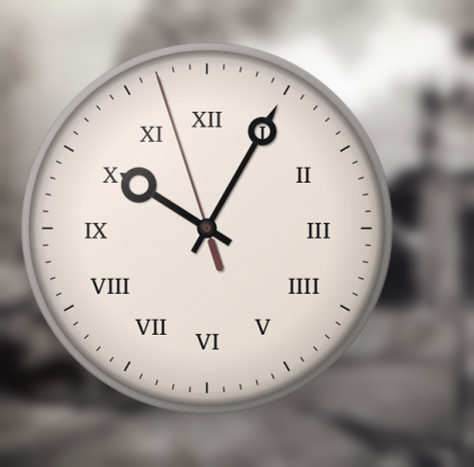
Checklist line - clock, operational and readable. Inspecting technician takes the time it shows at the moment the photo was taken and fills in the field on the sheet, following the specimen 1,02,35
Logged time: 10,04,57
